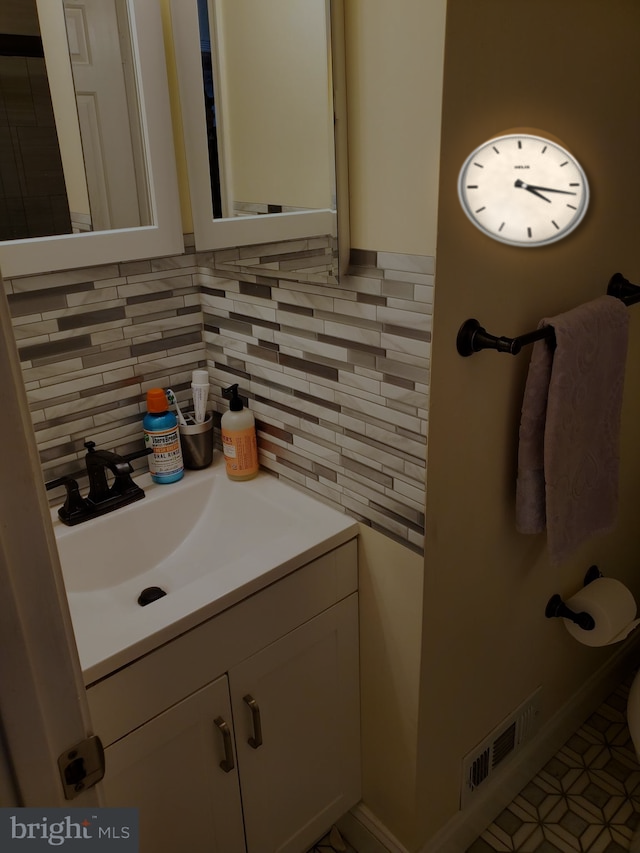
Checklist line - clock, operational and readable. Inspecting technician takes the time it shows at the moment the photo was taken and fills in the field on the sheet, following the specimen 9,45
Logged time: 4,17
